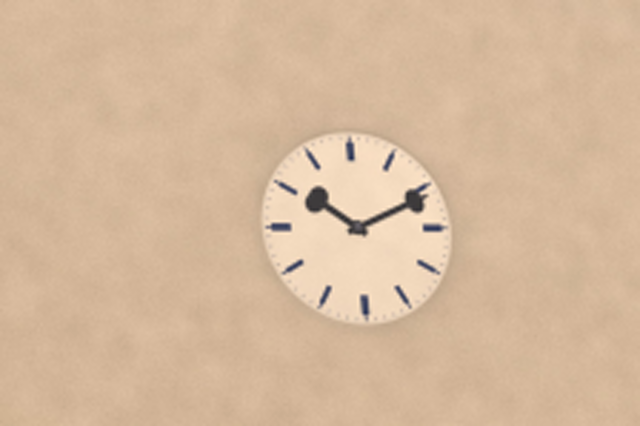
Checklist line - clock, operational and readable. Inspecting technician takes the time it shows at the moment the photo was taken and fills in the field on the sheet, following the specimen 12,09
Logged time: 10,11
